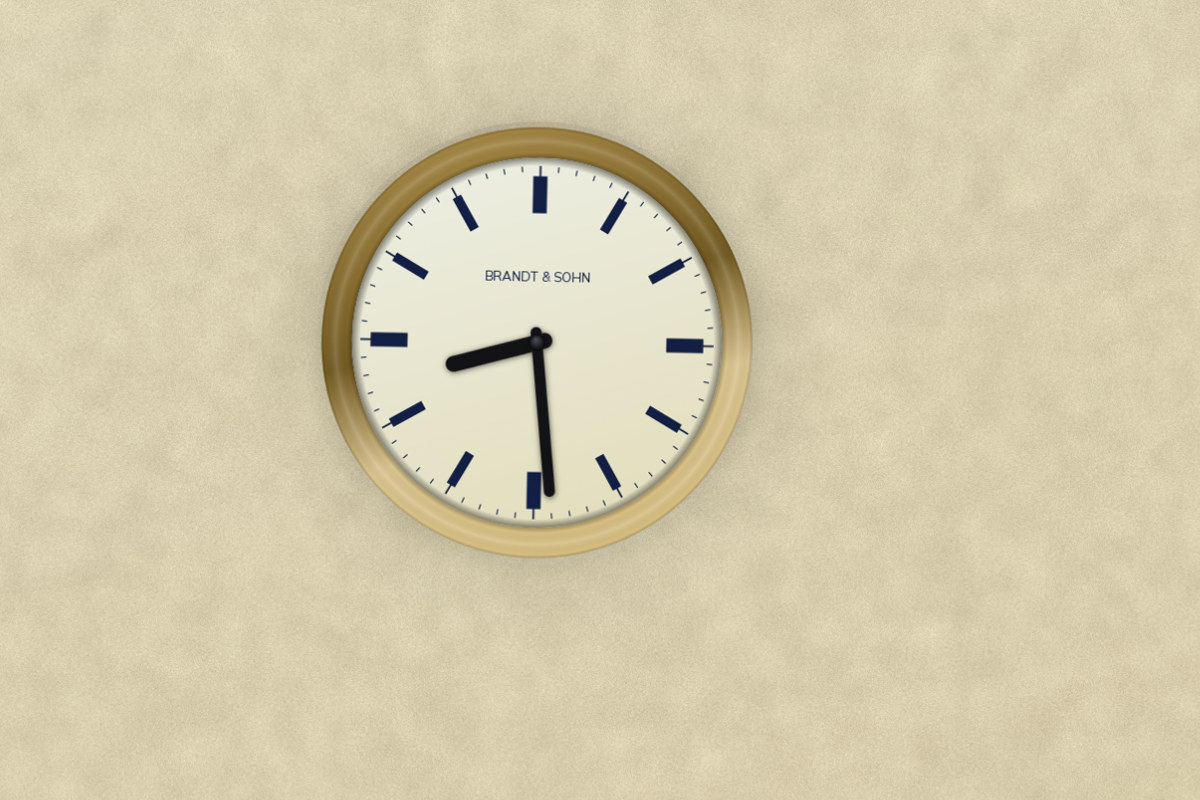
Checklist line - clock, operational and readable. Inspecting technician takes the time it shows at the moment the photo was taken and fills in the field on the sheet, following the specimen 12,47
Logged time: 8,29
